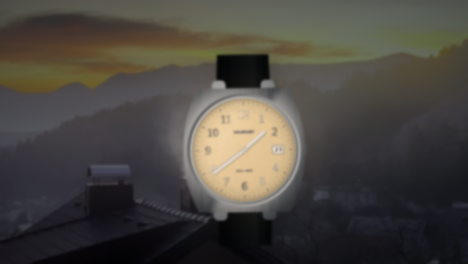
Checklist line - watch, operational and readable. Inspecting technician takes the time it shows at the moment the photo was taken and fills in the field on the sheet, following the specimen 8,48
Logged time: 1,39
